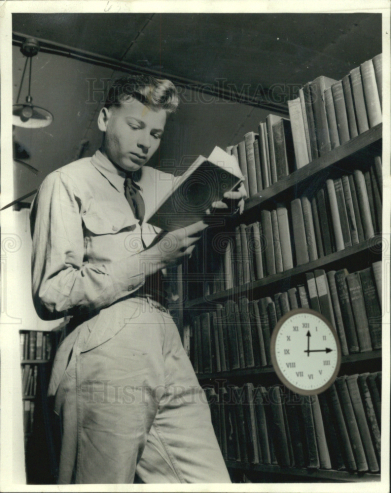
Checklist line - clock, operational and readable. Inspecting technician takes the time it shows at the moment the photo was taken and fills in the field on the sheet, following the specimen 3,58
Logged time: 12,15
